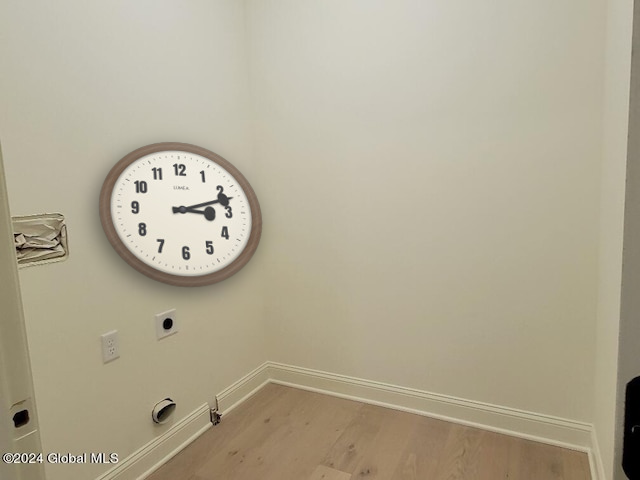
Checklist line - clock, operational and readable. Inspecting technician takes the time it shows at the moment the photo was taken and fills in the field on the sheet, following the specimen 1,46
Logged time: 3,12
